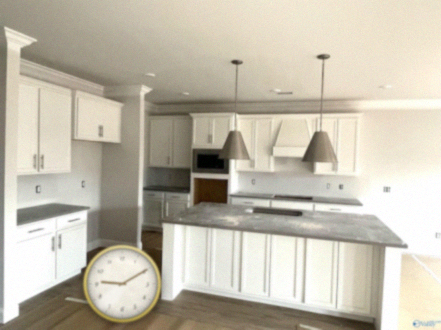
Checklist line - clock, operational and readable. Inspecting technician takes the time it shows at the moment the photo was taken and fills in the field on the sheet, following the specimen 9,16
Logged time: 9,10
